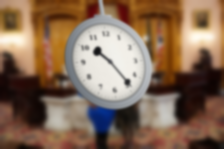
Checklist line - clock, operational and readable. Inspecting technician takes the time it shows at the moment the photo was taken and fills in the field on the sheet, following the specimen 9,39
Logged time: 10,24
